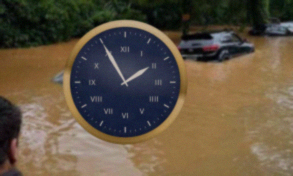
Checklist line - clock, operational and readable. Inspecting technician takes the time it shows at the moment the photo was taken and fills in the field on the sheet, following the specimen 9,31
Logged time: 1,55
